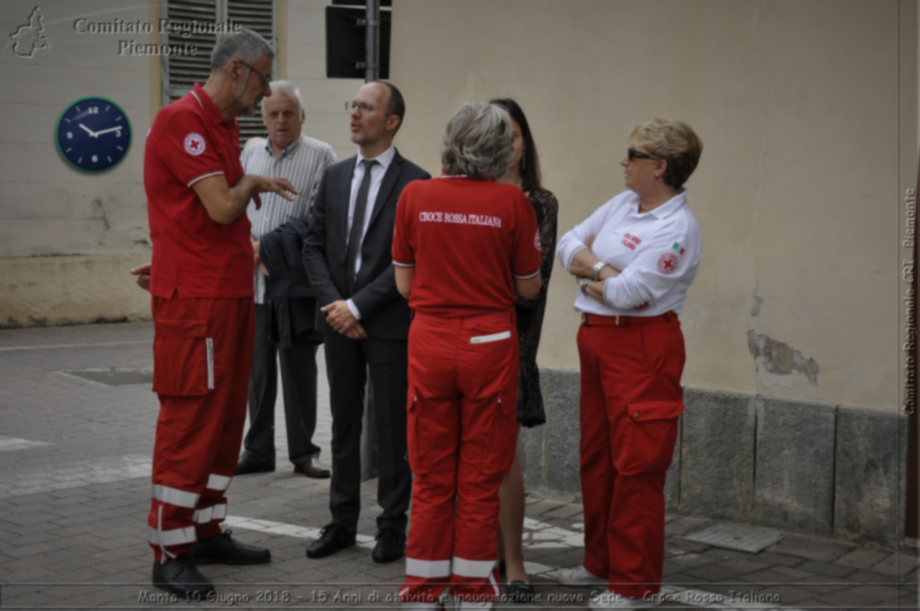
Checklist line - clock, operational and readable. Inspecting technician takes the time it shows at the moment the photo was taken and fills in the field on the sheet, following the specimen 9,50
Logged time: 10,13
